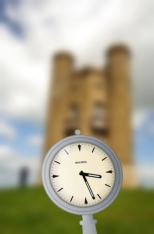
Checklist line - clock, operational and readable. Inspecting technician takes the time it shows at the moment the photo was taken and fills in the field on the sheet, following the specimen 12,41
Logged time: 3,27
